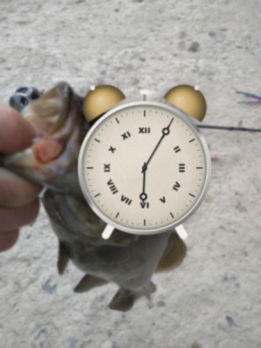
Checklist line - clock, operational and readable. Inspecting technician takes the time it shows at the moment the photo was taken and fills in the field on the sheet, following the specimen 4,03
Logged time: 6,05
